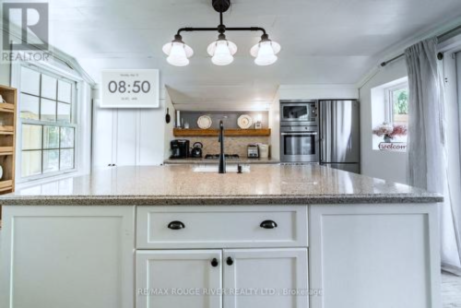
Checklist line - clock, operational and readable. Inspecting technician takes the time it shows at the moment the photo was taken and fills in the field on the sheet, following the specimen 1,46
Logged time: 8,50
